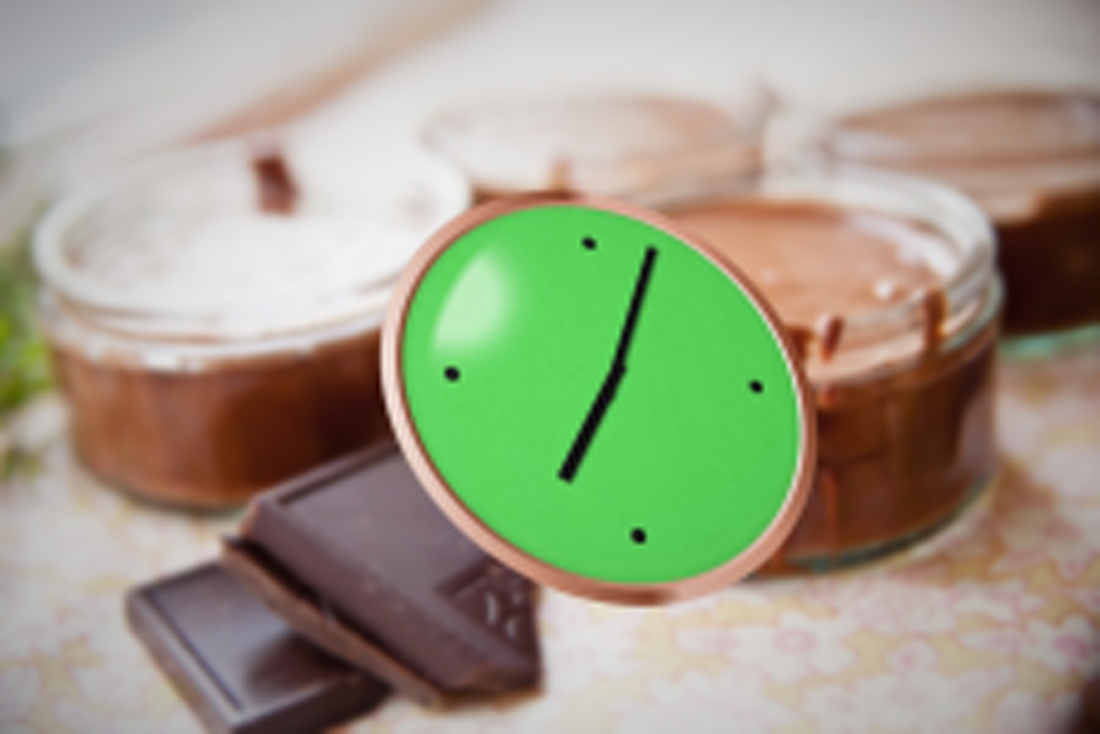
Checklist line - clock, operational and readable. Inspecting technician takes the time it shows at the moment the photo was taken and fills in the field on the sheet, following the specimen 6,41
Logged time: 7,04
